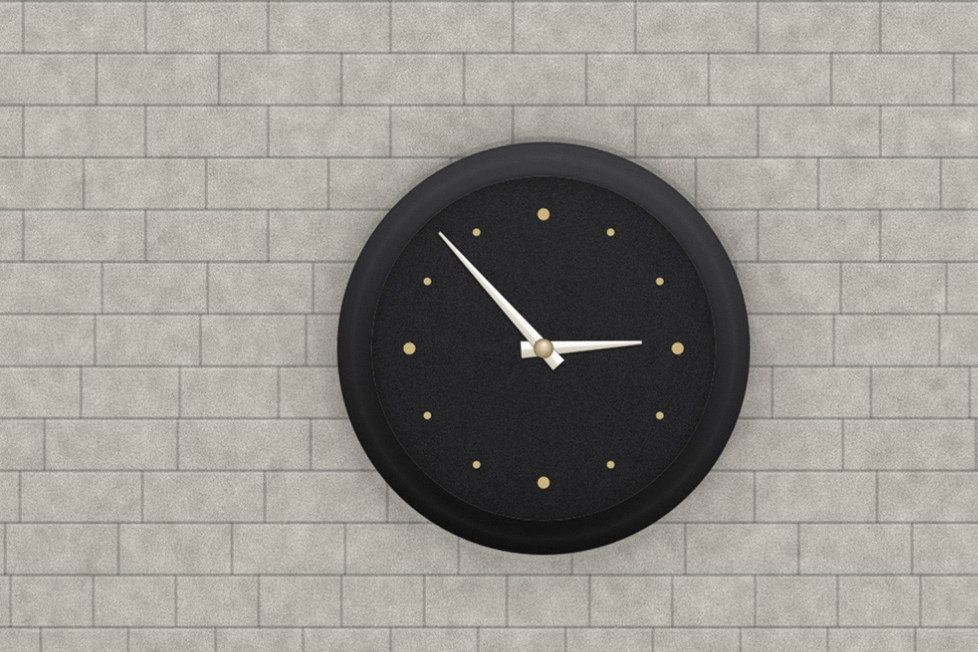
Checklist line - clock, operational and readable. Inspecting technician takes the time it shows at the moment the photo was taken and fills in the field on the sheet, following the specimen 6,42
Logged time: 2,53
